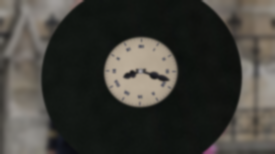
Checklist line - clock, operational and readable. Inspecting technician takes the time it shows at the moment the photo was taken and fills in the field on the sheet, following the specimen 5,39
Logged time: 8,18
